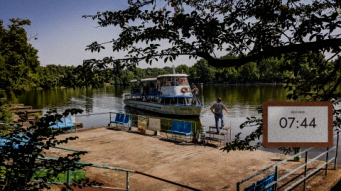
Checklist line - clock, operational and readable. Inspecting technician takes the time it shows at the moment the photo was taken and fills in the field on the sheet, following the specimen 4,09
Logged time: 7,44
